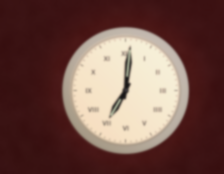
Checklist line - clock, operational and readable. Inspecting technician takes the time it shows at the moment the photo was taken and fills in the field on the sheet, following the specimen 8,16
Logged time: 7,01
